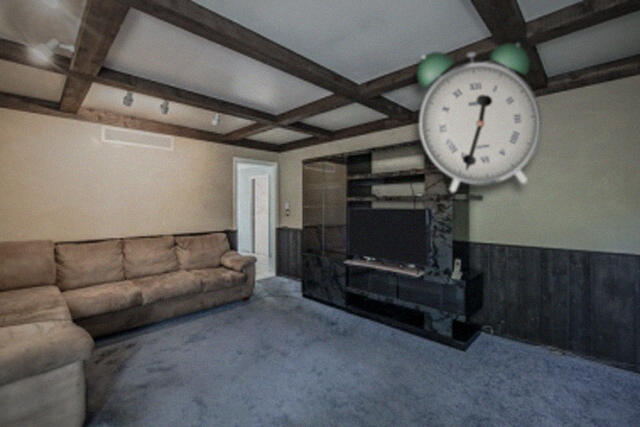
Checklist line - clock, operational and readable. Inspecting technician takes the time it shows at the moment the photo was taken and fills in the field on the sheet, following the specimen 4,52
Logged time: 12,34
